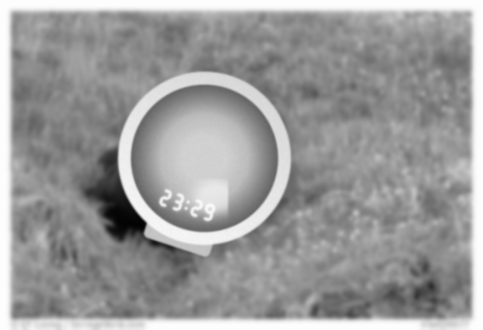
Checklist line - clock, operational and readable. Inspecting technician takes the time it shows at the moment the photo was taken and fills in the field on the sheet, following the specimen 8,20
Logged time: 23,29
